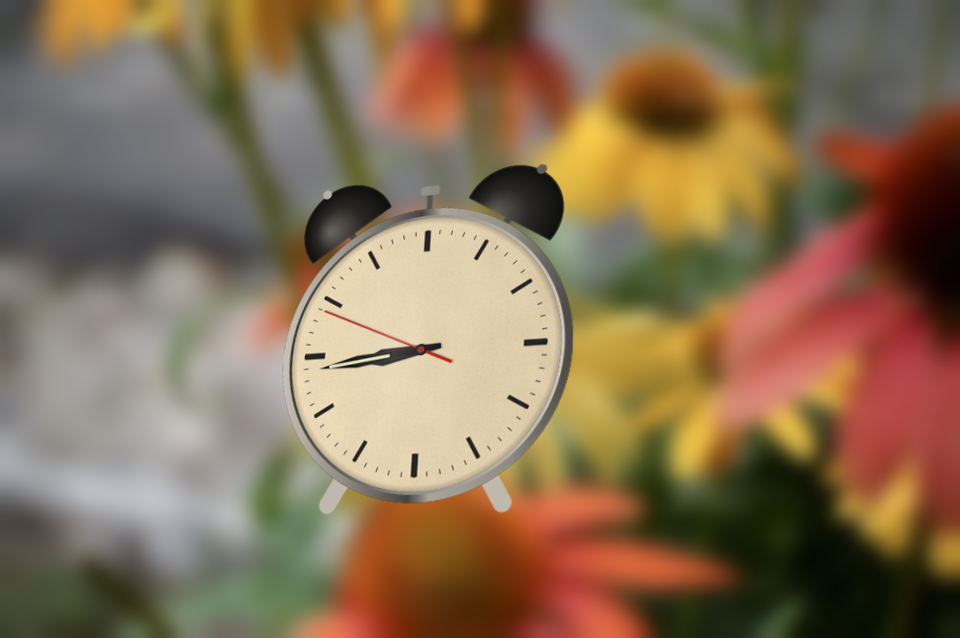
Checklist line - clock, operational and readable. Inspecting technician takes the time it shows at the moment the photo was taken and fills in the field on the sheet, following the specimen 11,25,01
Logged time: 8,43,49
